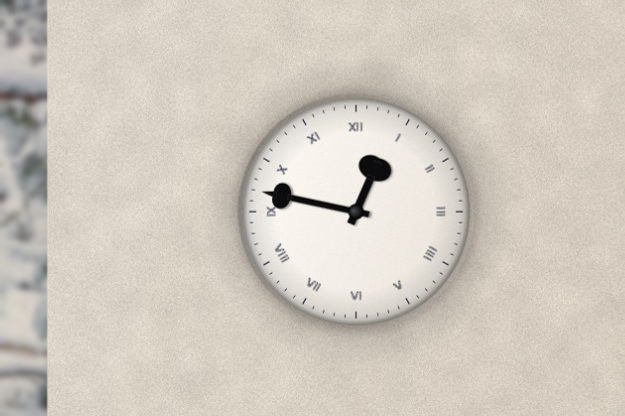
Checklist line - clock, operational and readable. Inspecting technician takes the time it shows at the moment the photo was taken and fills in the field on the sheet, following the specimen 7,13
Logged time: 12,47
